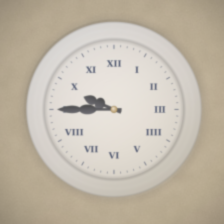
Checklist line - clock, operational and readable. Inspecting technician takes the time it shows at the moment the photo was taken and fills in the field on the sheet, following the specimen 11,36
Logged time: 9,45
